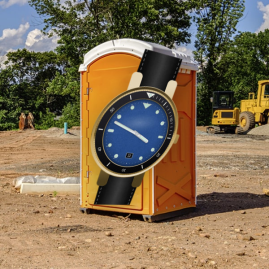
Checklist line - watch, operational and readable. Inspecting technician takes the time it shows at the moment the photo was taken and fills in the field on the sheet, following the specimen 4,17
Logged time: 3,48
